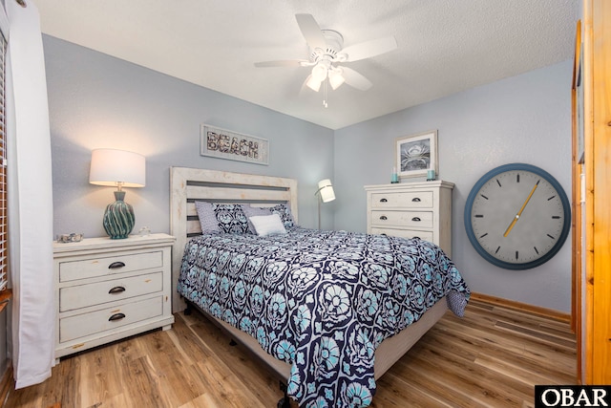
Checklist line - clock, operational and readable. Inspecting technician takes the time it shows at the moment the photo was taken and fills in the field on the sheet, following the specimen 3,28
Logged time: 7,05
